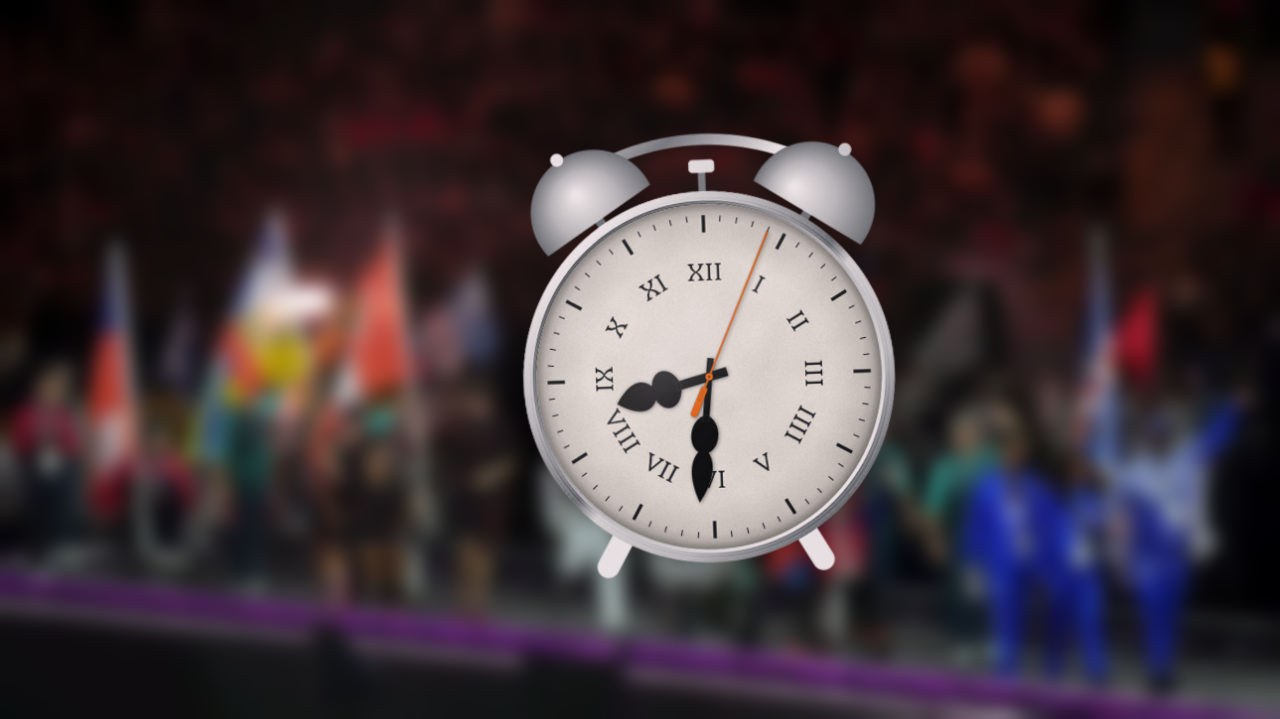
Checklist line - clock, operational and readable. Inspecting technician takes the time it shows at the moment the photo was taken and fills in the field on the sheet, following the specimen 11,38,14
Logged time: 8,31,04
